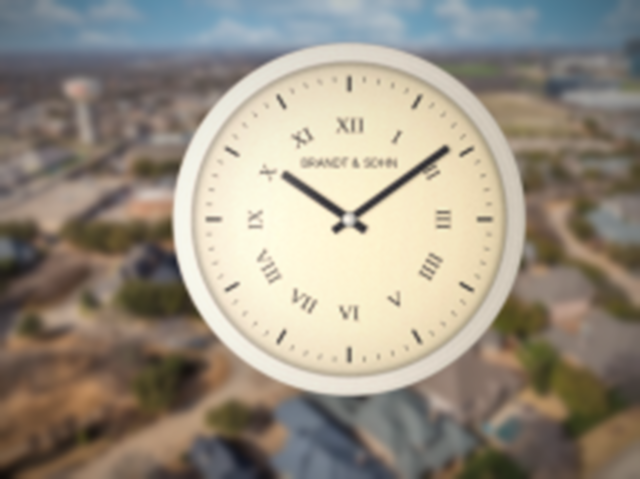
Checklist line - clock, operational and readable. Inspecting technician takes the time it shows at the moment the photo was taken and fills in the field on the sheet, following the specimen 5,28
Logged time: 10,09
